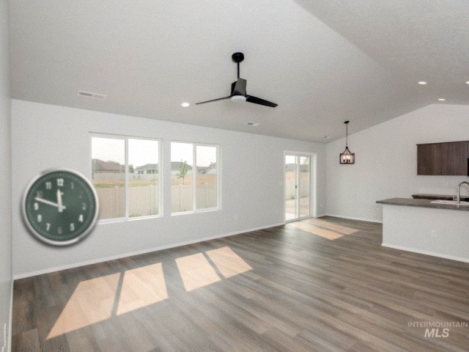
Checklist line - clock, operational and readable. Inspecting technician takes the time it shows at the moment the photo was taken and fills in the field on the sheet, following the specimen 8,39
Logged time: 11,48
